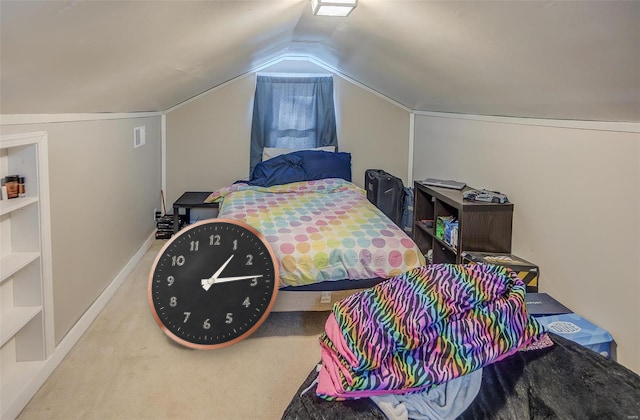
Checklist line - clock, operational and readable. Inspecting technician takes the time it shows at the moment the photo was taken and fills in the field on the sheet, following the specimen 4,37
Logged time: 1,14
